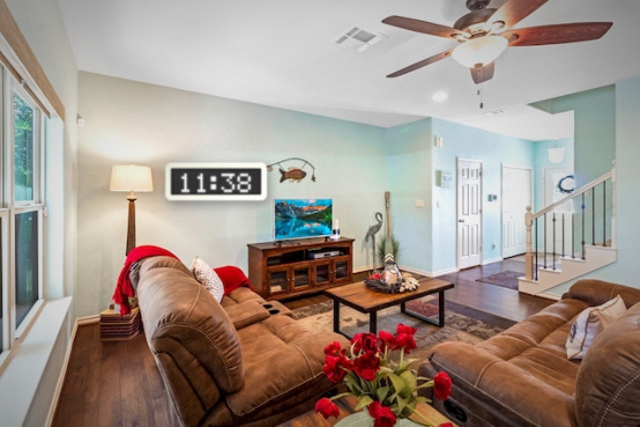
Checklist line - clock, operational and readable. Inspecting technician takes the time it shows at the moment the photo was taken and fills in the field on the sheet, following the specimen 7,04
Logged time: 11,38
